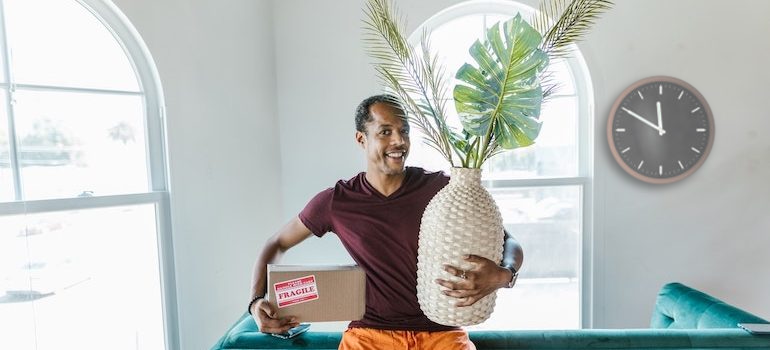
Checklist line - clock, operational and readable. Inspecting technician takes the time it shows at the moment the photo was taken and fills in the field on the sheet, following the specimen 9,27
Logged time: 11,50
